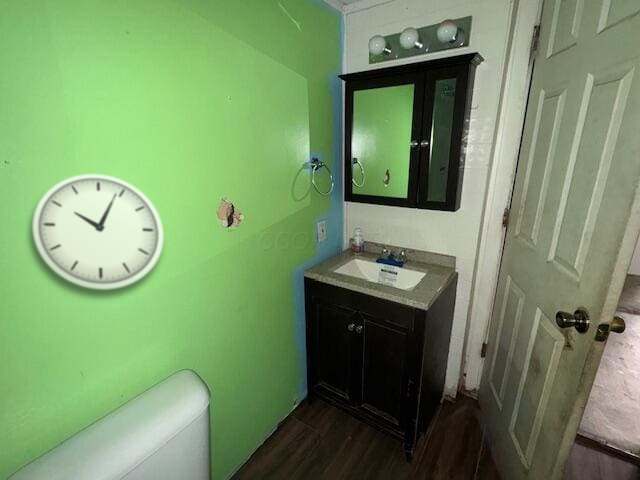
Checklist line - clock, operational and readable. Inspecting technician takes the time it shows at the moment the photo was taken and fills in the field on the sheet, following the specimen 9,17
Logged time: 10,04
